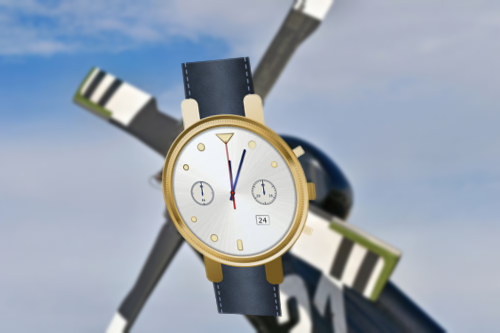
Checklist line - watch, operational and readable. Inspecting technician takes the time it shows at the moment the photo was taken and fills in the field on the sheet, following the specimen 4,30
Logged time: 12,04
